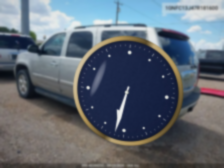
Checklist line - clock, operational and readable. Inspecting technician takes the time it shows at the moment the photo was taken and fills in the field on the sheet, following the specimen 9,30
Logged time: 6,32
